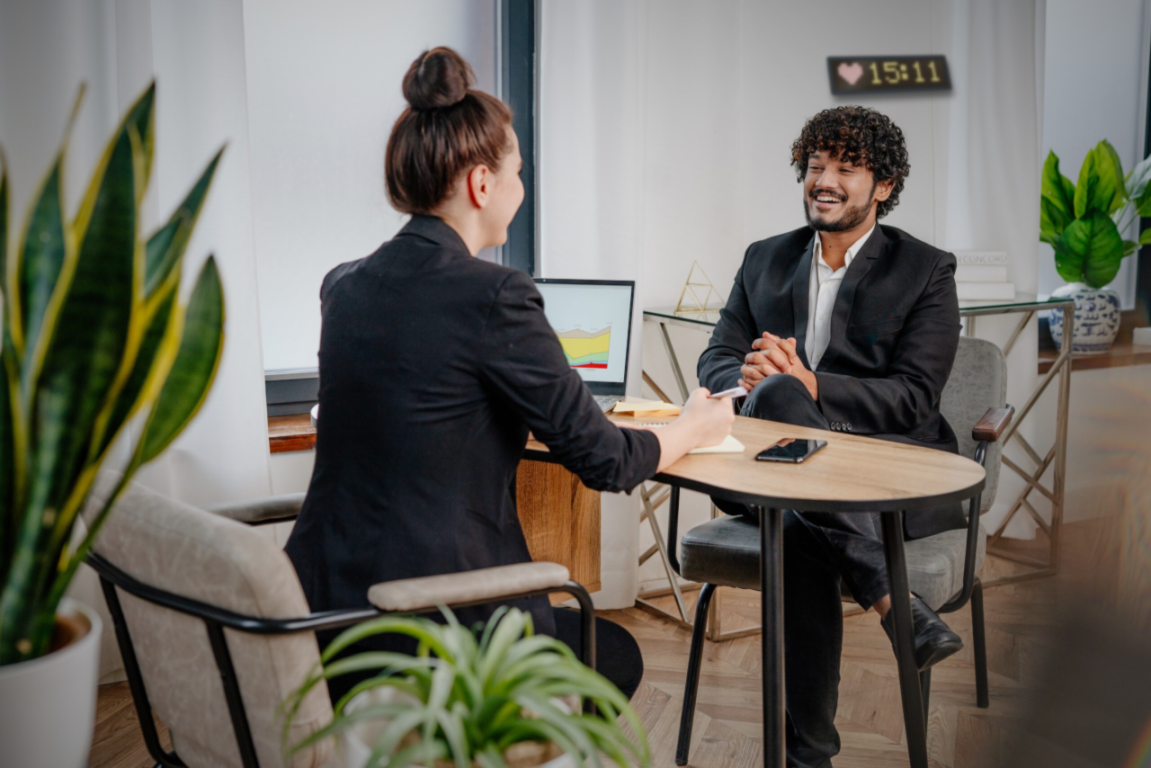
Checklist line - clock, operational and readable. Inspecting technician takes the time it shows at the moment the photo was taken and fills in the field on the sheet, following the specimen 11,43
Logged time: 15,11
